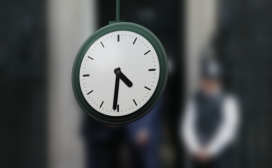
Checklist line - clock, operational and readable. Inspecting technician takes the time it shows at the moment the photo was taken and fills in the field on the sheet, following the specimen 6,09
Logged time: 4,31
